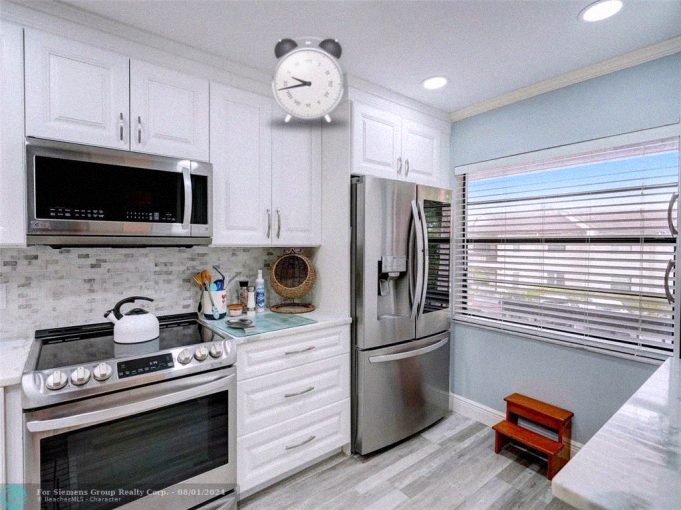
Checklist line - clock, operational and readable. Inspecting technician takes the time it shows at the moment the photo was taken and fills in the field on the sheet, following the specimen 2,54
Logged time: 9,43
